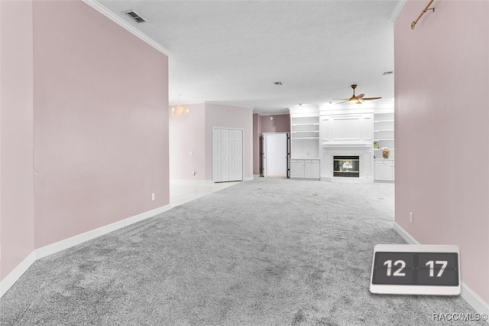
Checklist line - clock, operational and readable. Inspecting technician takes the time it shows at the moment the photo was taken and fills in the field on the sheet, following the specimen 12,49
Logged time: 12,17
